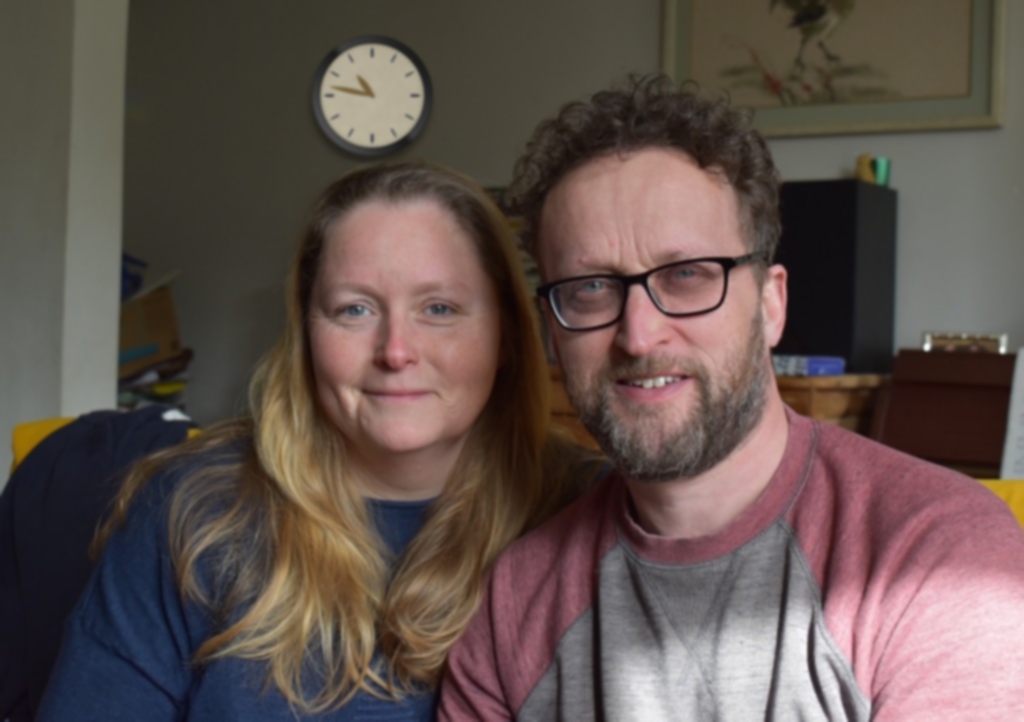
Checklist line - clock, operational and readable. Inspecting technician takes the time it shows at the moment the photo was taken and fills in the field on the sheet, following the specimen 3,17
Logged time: 10,47
